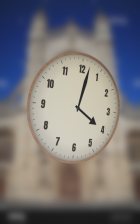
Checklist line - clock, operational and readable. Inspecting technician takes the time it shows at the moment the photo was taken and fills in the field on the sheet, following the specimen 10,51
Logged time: 4,02
